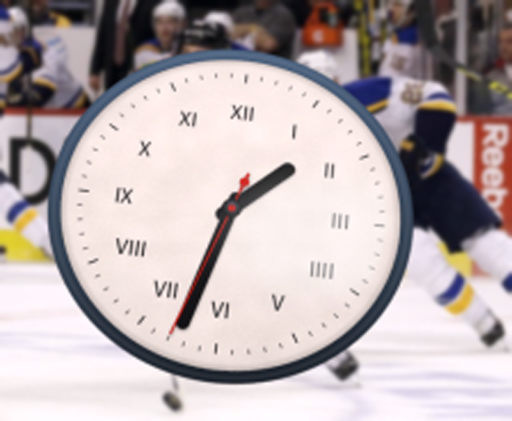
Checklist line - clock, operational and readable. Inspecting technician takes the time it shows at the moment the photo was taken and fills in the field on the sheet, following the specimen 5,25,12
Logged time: 1,32,33
